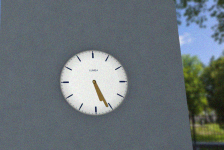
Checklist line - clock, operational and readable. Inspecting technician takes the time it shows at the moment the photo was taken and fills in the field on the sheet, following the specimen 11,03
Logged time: 5,26
